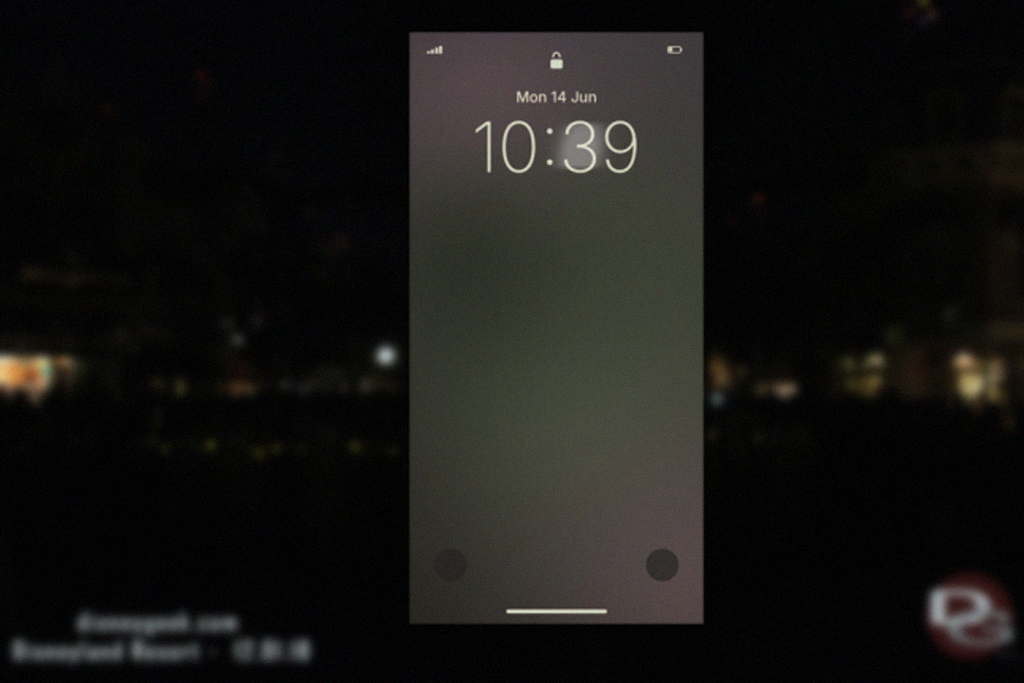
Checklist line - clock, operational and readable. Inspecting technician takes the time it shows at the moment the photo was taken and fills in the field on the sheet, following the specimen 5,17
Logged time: 10,39
